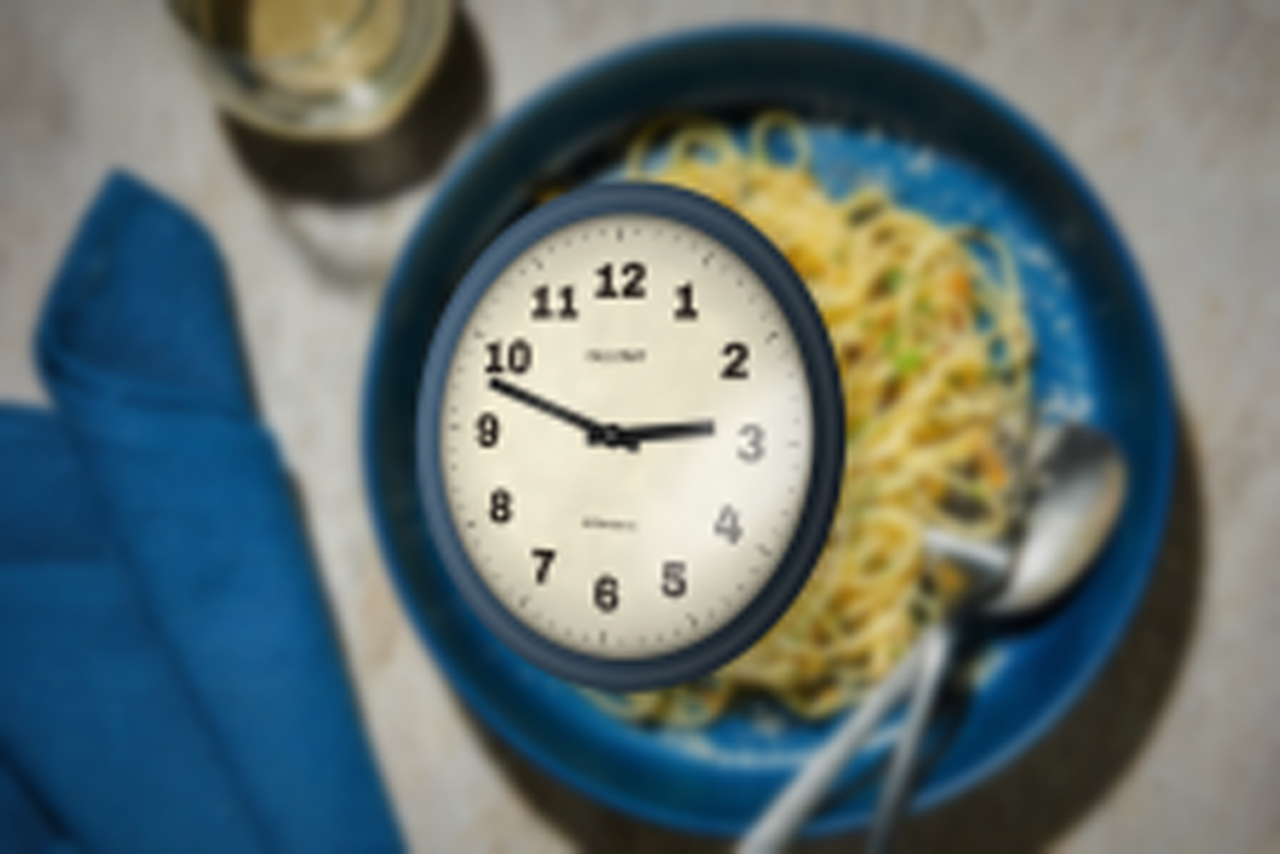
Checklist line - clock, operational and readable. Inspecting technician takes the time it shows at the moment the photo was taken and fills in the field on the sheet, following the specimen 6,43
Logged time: 2,48
